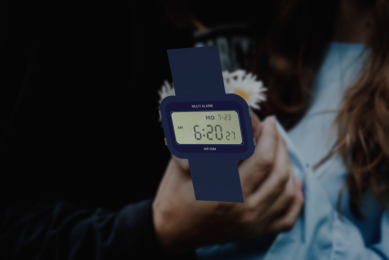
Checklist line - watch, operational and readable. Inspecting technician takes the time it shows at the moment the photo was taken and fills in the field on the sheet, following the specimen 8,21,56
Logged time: 6,20,27
